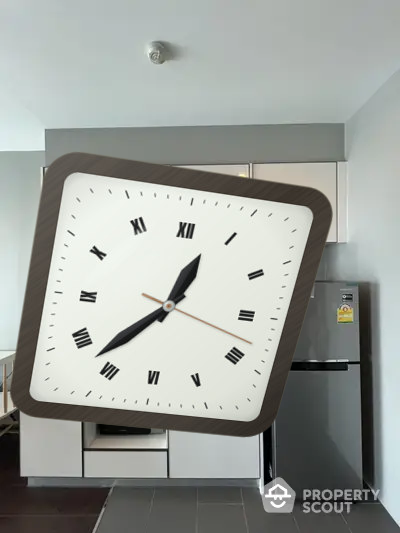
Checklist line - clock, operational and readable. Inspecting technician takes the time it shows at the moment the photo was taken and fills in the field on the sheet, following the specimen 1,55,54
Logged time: 12,37,18
